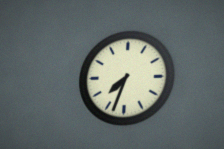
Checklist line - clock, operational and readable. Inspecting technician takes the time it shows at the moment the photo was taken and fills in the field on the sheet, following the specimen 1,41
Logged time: 7,33
